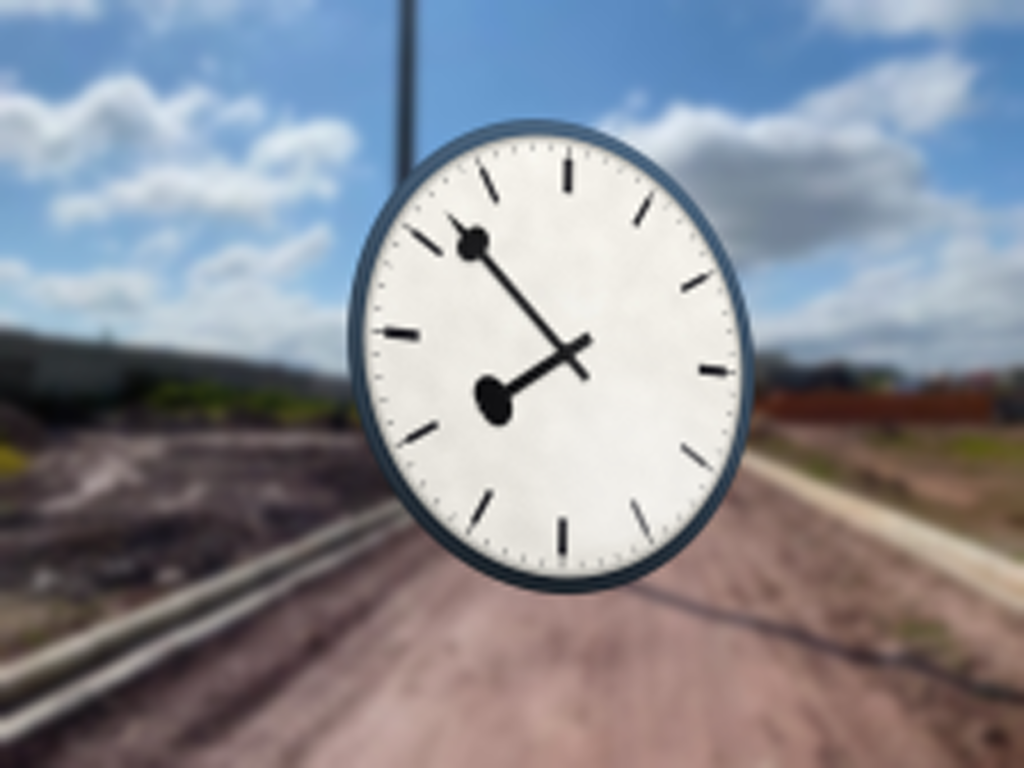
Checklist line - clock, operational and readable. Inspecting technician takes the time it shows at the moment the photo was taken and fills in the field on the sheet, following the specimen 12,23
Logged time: 7,52
